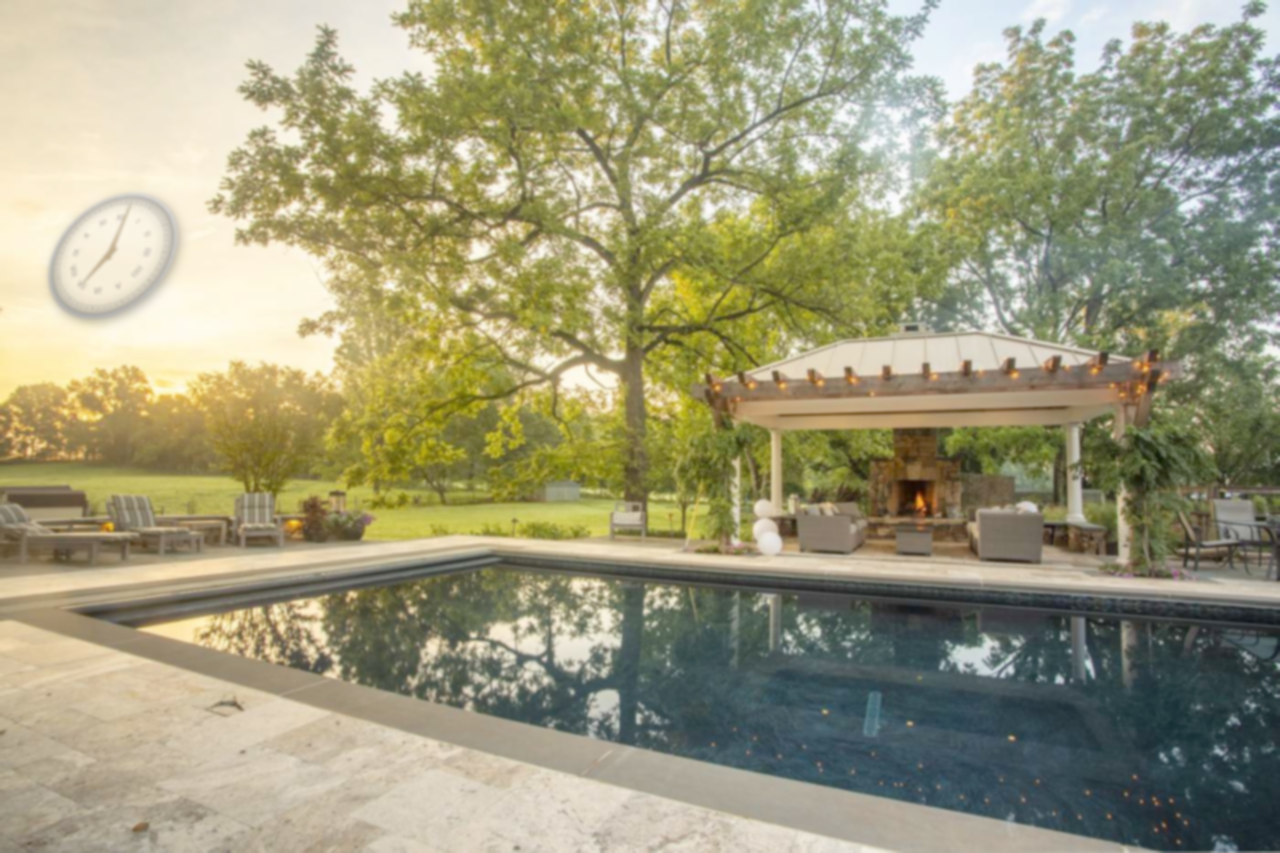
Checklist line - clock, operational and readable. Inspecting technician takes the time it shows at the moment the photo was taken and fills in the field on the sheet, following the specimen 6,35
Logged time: 7,01
